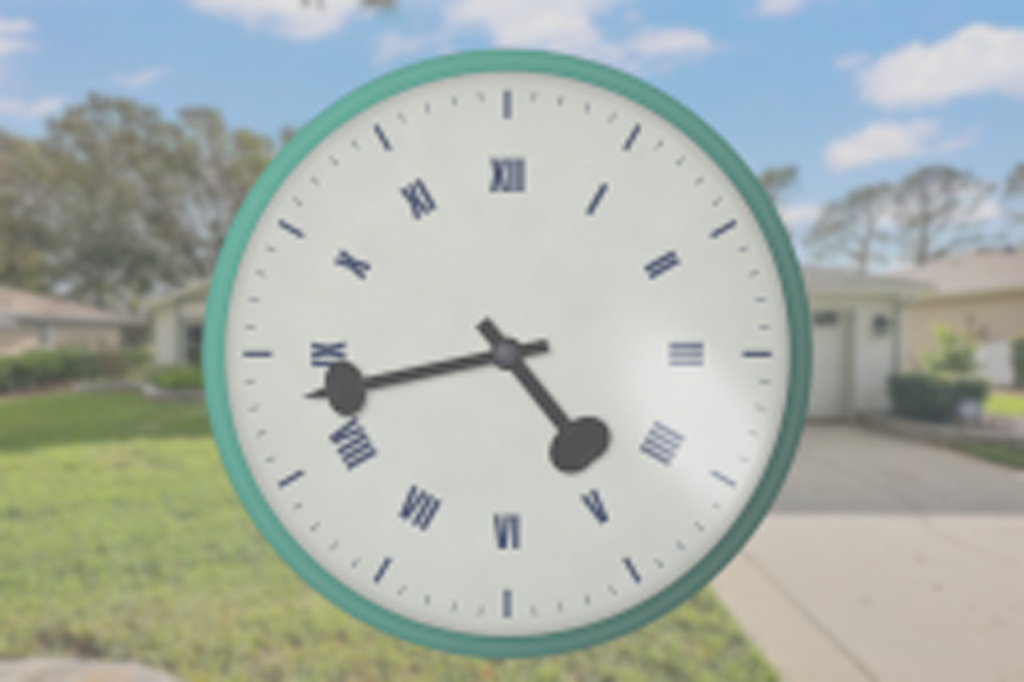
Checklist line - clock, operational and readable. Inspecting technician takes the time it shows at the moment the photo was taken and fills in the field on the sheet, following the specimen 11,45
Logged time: 4,43
